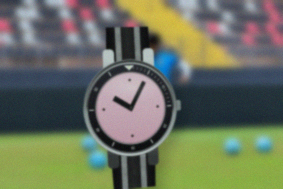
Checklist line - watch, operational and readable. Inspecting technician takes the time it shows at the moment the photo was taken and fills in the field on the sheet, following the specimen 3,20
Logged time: 10,05
